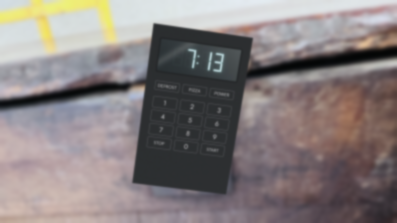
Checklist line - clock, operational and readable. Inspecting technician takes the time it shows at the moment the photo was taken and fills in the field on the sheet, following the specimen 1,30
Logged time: 7,13
